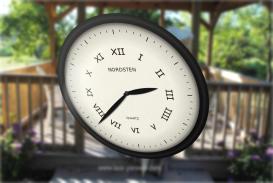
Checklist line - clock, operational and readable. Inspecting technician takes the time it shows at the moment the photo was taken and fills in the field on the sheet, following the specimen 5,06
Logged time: 2,38
